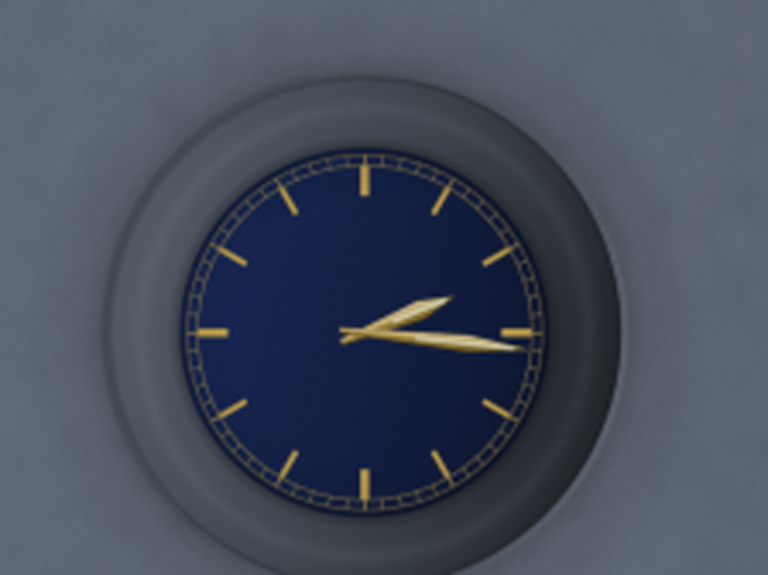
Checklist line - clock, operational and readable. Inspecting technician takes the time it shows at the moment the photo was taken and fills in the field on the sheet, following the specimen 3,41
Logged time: 2,16
